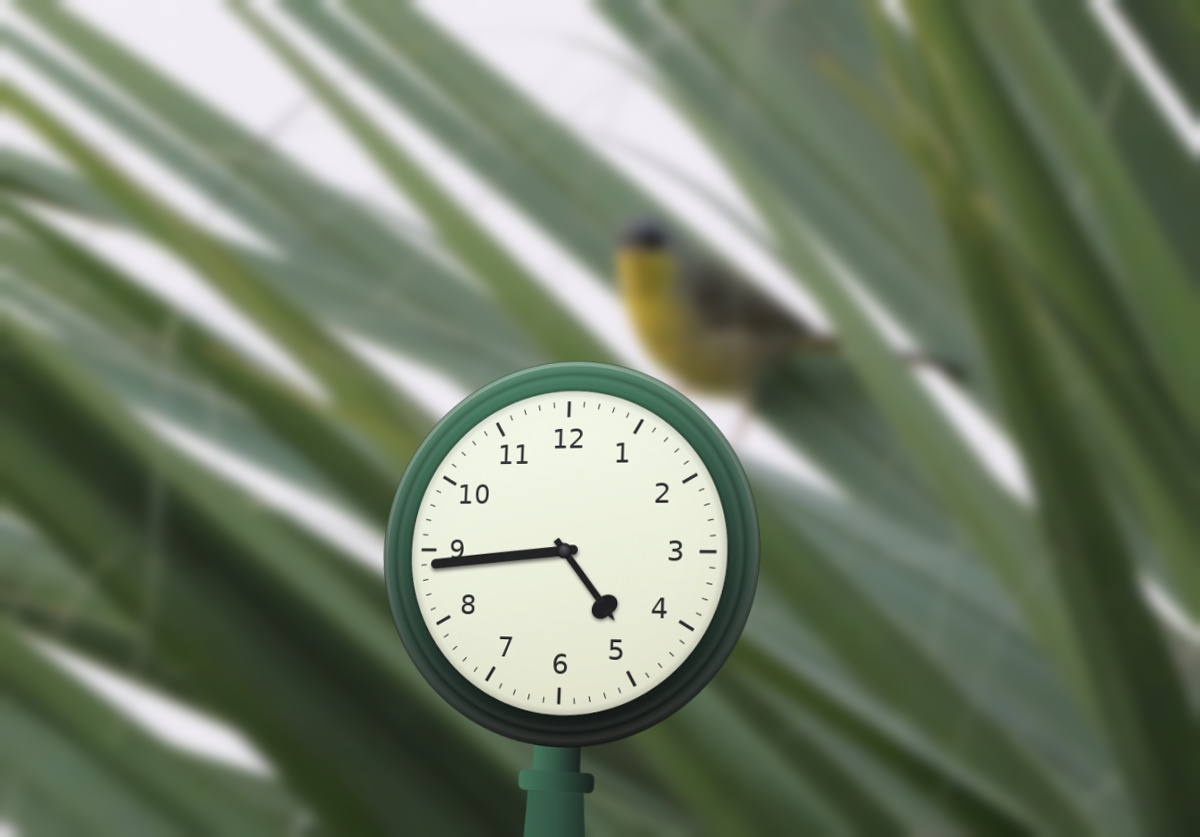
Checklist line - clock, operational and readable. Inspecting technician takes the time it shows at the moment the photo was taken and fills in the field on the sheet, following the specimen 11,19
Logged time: 4,44
